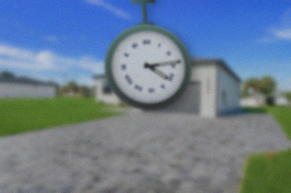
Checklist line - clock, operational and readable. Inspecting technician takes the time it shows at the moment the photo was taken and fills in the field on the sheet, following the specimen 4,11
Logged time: 4,14
